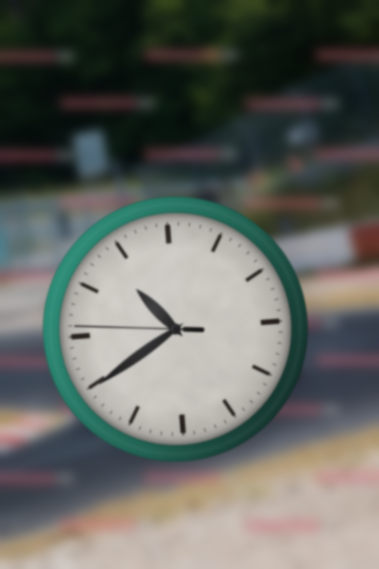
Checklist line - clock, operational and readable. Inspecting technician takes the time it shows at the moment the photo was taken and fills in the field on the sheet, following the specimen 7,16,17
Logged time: 10,39,46
